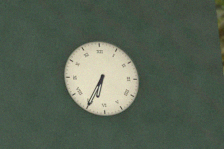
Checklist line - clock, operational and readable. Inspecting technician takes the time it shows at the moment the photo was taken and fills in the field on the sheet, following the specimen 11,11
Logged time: 6,35
